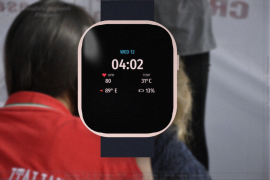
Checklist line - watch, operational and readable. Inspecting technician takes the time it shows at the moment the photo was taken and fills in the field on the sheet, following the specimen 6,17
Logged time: 4,02
